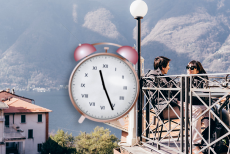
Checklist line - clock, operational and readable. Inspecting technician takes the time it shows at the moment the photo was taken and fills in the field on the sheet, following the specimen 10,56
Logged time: 11,26
